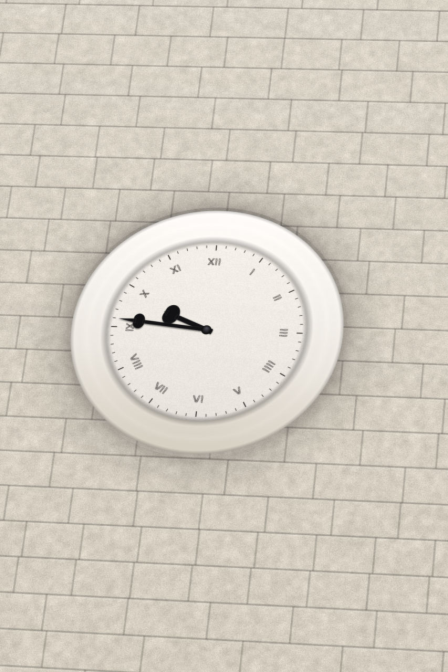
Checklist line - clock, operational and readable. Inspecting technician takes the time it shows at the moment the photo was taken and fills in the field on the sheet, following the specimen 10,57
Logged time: 9,46
